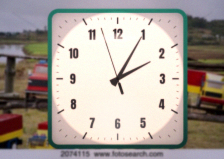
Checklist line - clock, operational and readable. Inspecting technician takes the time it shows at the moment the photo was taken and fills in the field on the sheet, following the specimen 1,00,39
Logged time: 2,04,57
